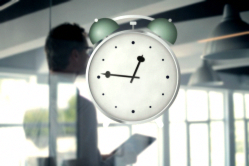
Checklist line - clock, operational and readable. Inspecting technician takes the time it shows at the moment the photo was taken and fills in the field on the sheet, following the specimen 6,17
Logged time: 12,46
